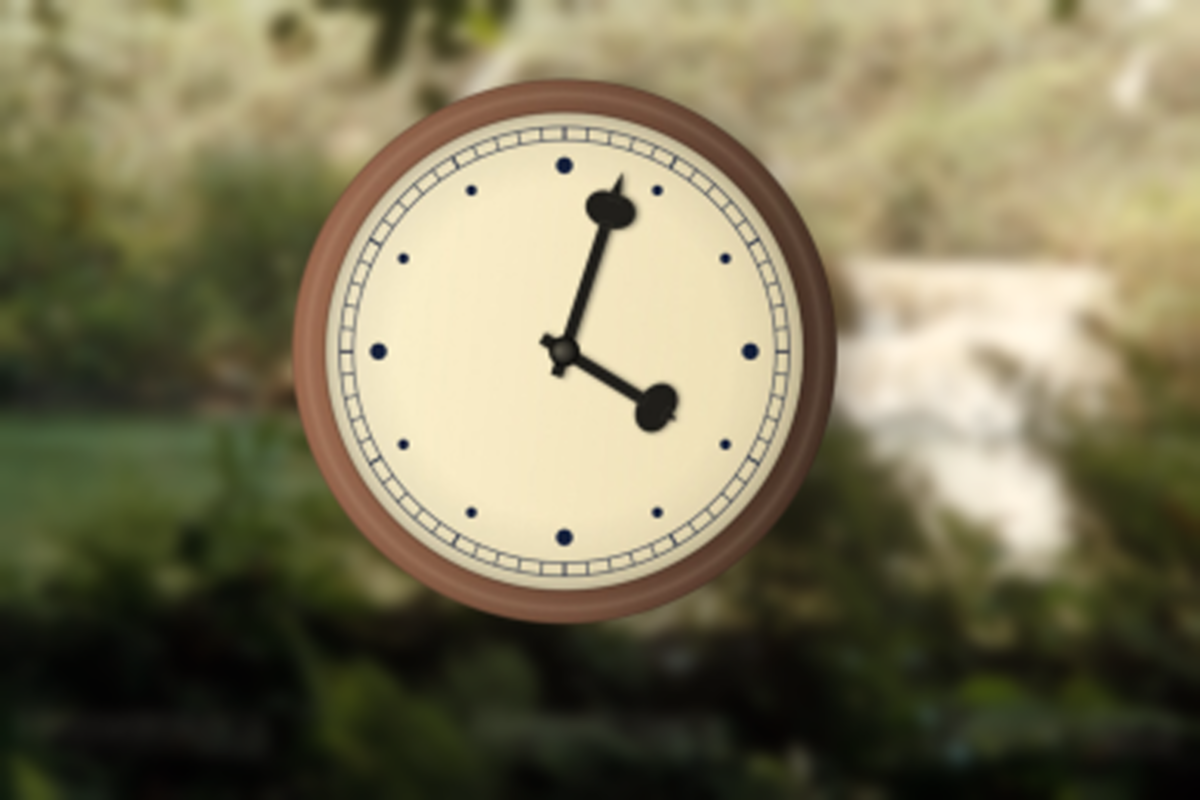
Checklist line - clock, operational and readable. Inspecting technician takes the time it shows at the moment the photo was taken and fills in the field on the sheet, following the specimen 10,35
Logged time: 4,03
